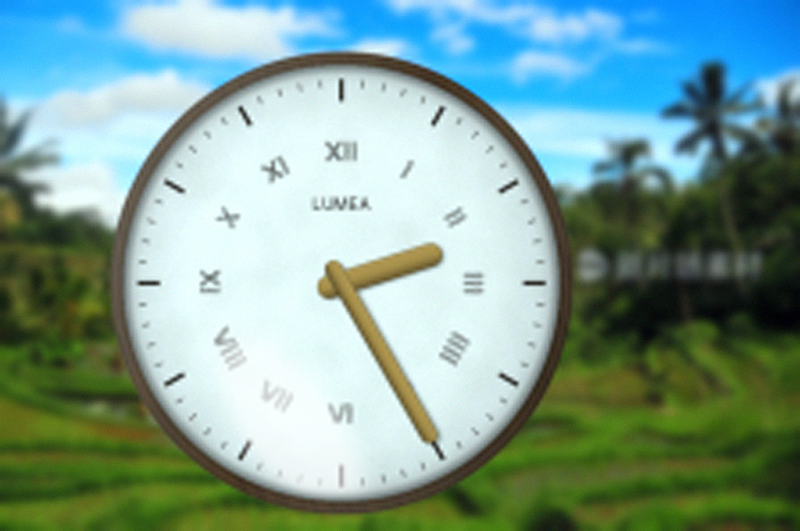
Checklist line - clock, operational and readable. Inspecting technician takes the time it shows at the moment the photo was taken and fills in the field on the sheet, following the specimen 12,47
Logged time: 2,25
